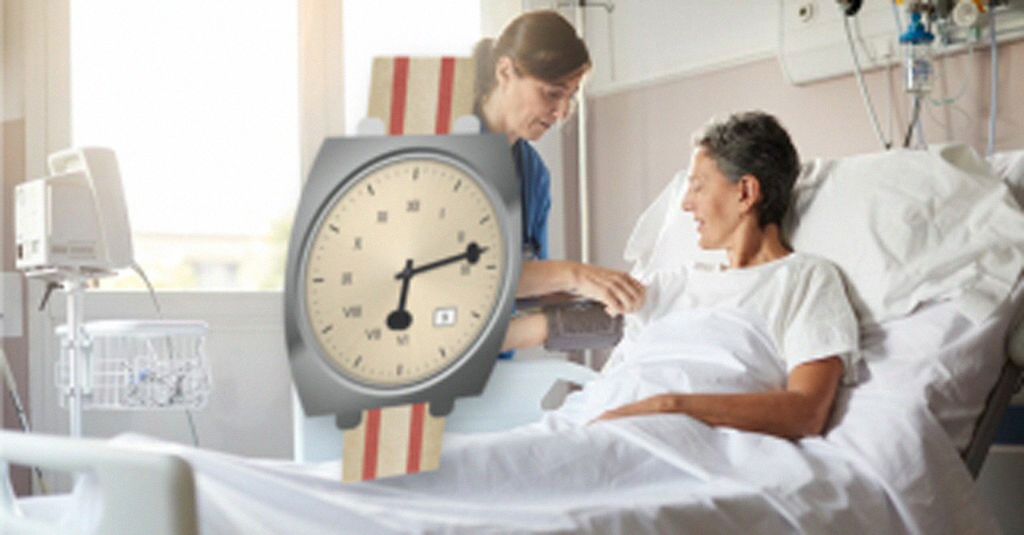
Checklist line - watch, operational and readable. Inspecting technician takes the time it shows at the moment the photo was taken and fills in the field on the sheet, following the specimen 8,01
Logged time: 6,13
